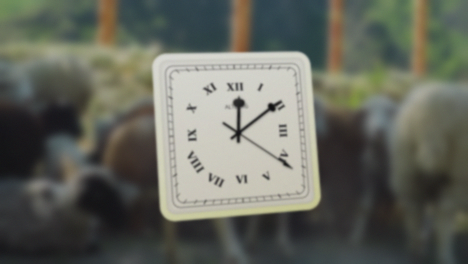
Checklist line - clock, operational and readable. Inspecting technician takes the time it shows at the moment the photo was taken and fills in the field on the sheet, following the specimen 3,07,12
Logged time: 12,09,21
